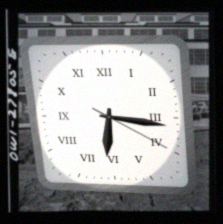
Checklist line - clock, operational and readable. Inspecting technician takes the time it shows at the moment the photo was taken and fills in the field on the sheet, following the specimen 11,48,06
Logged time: 6,16,20
